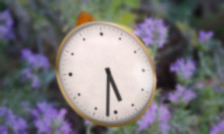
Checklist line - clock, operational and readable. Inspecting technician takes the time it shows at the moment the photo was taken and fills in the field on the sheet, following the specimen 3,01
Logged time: 5,32
